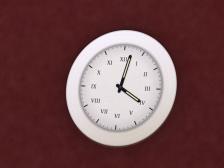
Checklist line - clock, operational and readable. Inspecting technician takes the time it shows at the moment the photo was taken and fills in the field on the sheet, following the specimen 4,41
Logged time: 4,02
